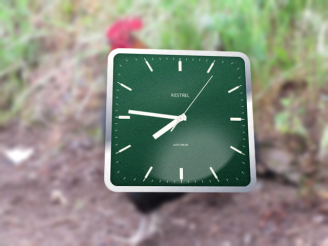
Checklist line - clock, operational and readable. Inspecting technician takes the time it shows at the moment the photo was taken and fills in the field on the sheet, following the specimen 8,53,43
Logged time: 7,46,06
